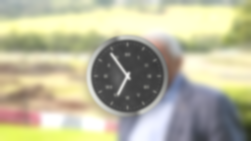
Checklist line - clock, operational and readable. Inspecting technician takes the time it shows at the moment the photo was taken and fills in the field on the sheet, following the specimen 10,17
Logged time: 6,54
